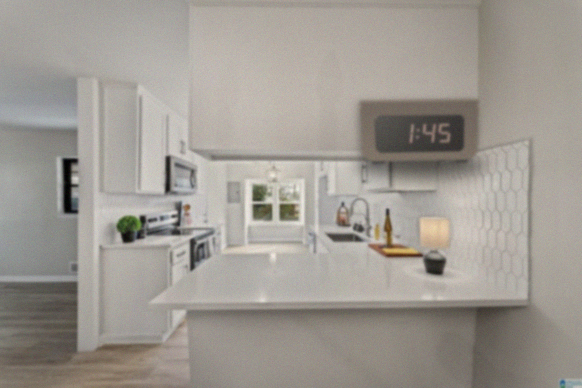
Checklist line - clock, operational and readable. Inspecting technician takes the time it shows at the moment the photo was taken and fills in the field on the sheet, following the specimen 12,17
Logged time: 1,45
